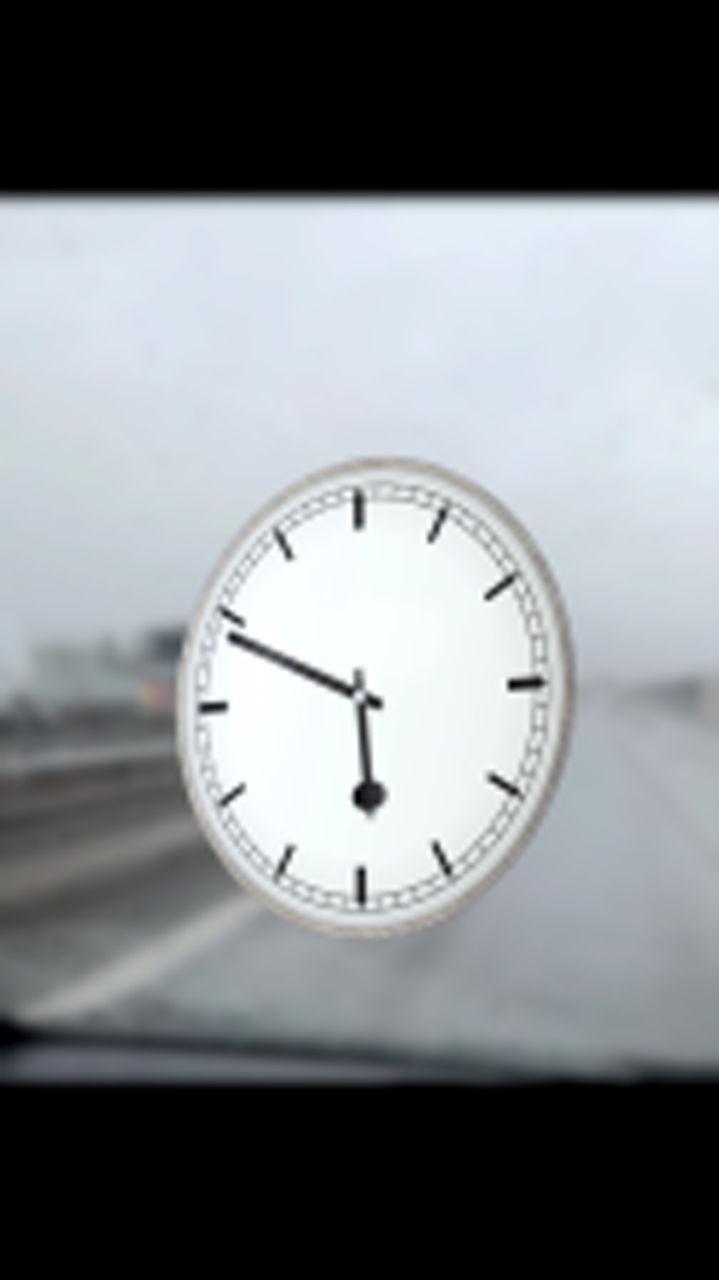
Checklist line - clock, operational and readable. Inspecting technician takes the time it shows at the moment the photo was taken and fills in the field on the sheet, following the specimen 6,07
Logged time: 5,49
